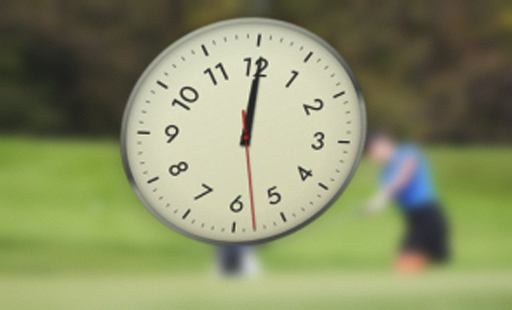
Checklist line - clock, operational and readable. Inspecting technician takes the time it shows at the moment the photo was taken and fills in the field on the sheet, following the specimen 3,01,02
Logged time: 12,00,28
